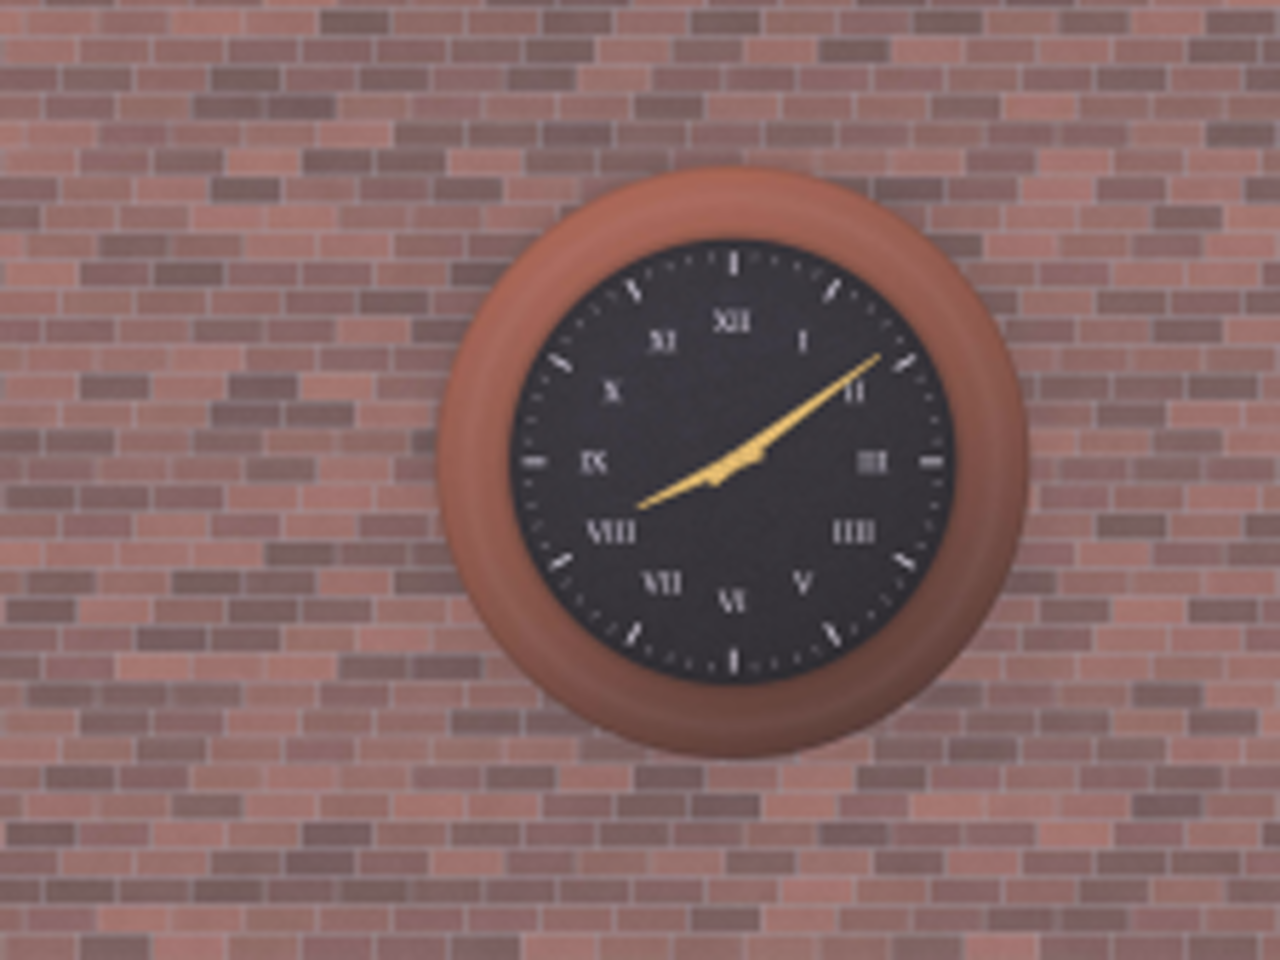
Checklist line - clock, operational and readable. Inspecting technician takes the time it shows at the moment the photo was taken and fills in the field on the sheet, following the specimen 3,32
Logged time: 8,09
